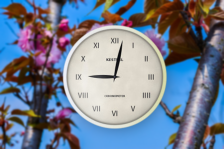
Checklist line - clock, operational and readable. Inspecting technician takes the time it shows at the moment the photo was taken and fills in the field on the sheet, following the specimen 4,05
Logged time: 9,02
